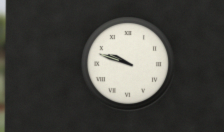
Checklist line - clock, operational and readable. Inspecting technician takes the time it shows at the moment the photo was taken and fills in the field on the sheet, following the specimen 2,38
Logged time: 9,48
